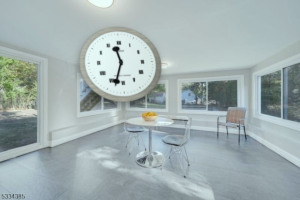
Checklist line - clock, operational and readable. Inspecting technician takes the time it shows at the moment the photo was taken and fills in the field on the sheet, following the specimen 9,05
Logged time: 11,33
